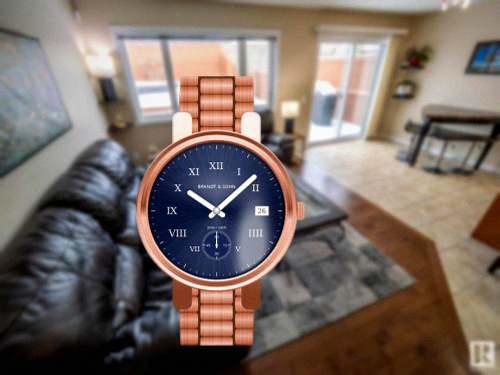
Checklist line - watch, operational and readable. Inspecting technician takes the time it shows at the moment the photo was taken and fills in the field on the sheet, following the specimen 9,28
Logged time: 10,08
